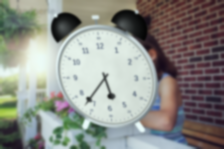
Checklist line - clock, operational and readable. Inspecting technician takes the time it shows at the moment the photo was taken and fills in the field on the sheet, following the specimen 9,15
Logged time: 5,37
